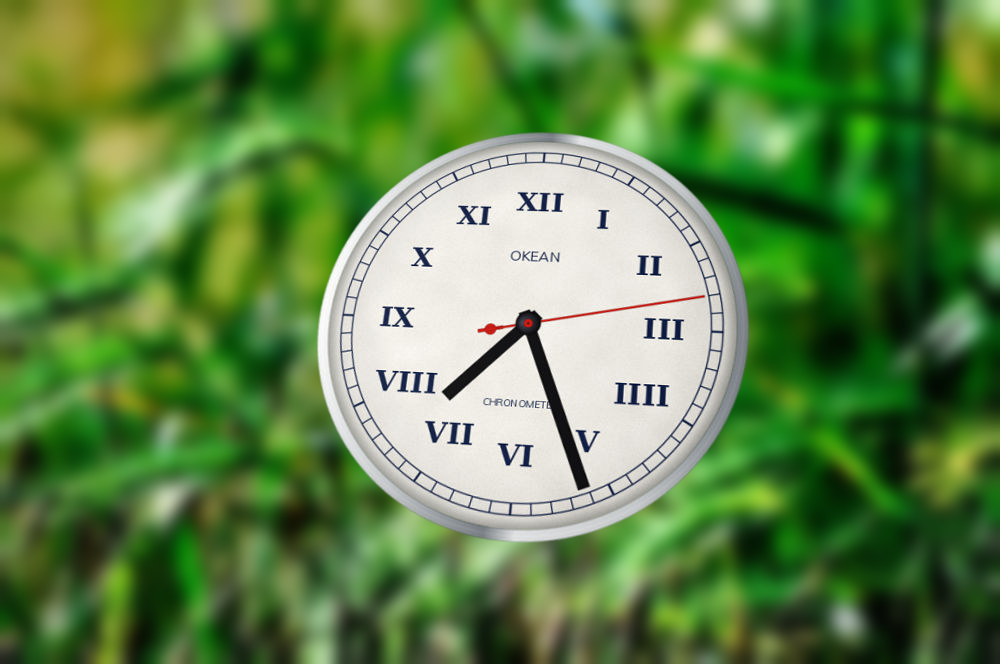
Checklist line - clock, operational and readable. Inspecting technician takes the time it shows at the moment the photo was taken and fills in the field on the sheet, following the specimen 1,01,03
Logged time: 7,26,13
